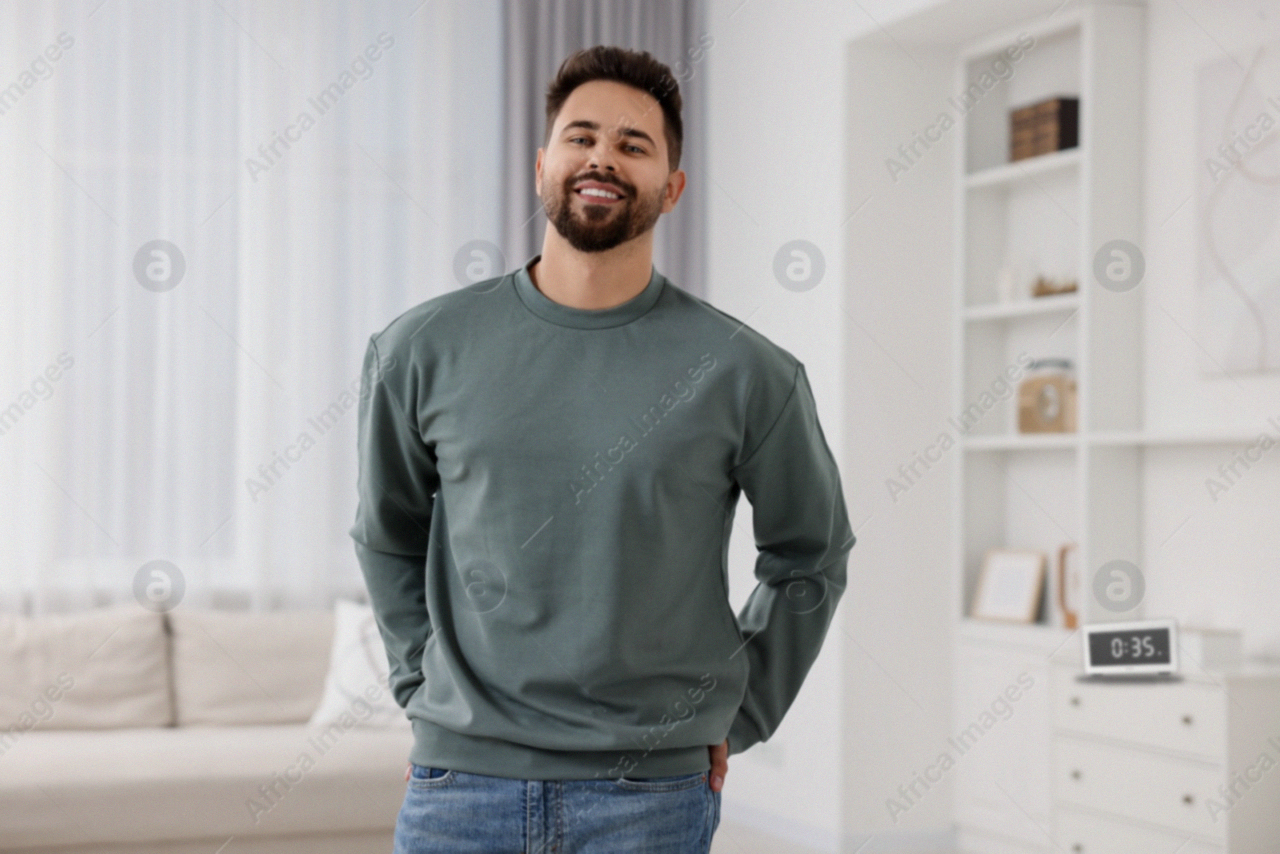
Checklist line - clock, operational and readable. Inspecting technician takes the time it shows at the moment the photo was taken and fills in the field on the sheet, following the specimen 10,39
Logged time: 0,35
